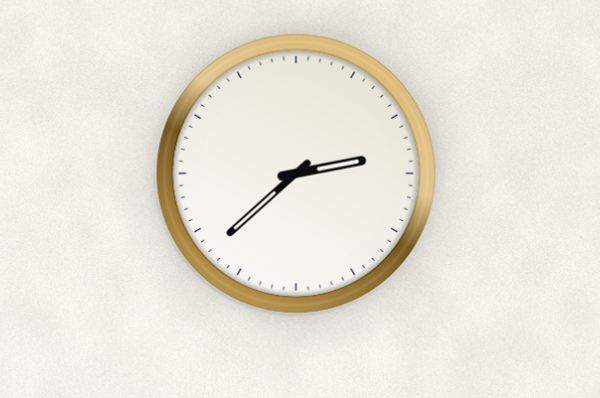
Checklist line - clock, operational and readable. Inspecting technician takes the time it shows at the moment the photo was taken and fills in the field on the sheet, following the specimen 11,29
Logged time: 2,38
